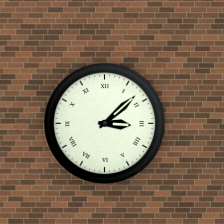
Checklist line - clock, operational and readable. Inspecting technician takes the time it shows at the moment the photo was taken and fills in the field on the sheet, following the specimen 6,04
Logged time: 3,08
